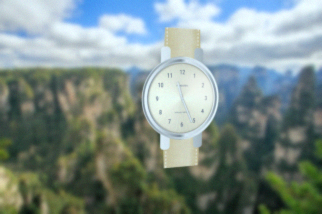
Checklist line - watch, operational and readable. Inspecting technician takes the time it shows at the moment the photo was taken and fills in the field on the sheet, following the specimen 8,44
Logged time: 11,26
